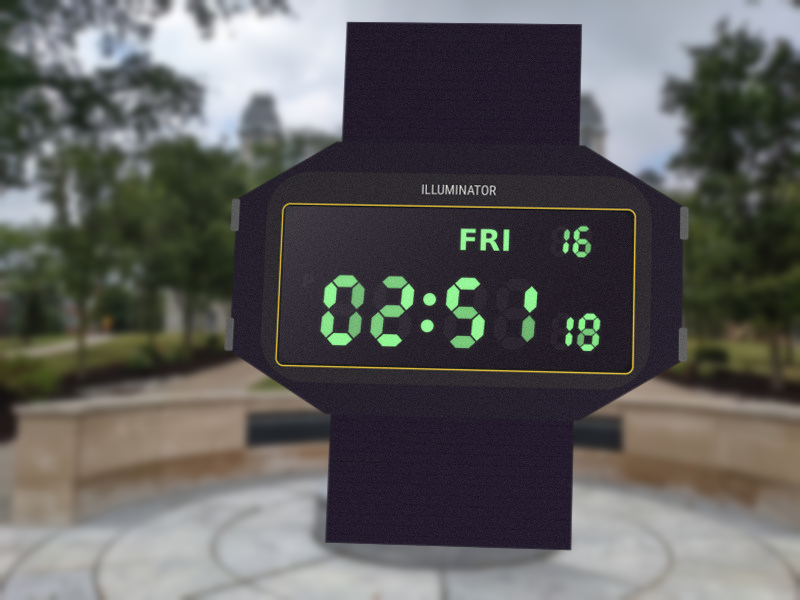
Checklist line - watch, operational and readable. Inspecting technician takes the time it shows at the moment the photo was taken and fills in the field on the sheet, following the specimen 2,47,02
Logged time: 2,51,18
